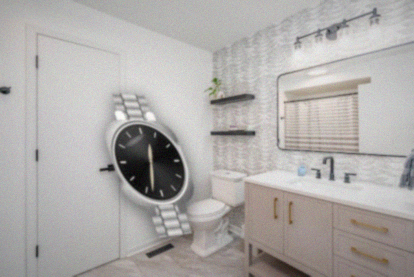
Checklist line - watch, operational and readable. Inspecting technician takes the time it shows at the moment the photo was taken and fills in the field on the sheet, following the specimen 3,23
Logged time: 12,33
